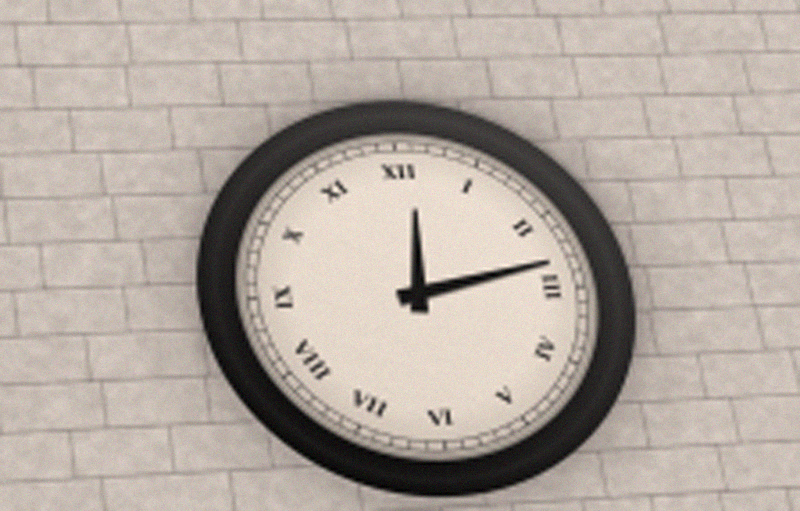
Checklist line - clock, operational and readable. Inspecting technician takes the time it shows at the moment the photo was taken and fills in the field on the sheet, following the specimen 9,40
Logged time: 12,13
